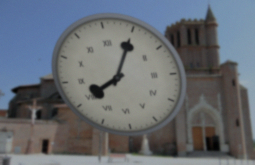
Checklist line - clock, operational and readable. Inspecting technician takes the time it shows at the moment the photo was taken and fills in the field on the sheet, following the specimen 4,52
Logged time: 8,05
